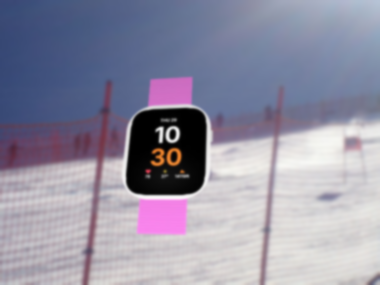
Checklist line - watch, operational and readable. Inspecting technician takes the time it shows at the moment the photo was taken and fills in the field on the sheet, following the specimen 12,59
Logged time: 10,30
